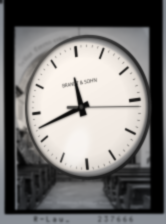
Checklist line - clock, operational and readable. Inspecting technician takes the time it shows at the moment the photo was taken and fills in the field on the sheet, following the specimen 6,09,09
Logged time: 11,42,16
